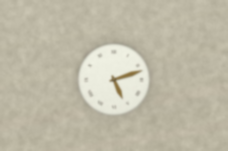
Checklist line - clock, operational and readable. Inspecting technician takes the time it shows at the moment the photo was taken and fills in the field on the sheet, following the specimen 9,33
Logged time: 5,12
